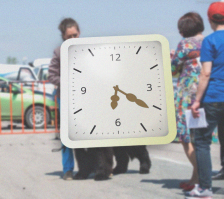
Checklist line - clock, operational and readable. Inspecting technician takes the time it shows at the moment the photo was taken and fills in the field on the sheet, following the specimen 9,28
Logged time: 6,21
